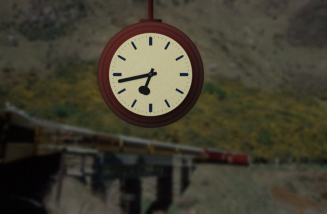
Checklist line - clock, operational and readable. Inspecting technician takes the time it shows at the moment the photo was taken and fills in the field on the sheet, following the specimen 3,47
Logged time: 6,43
